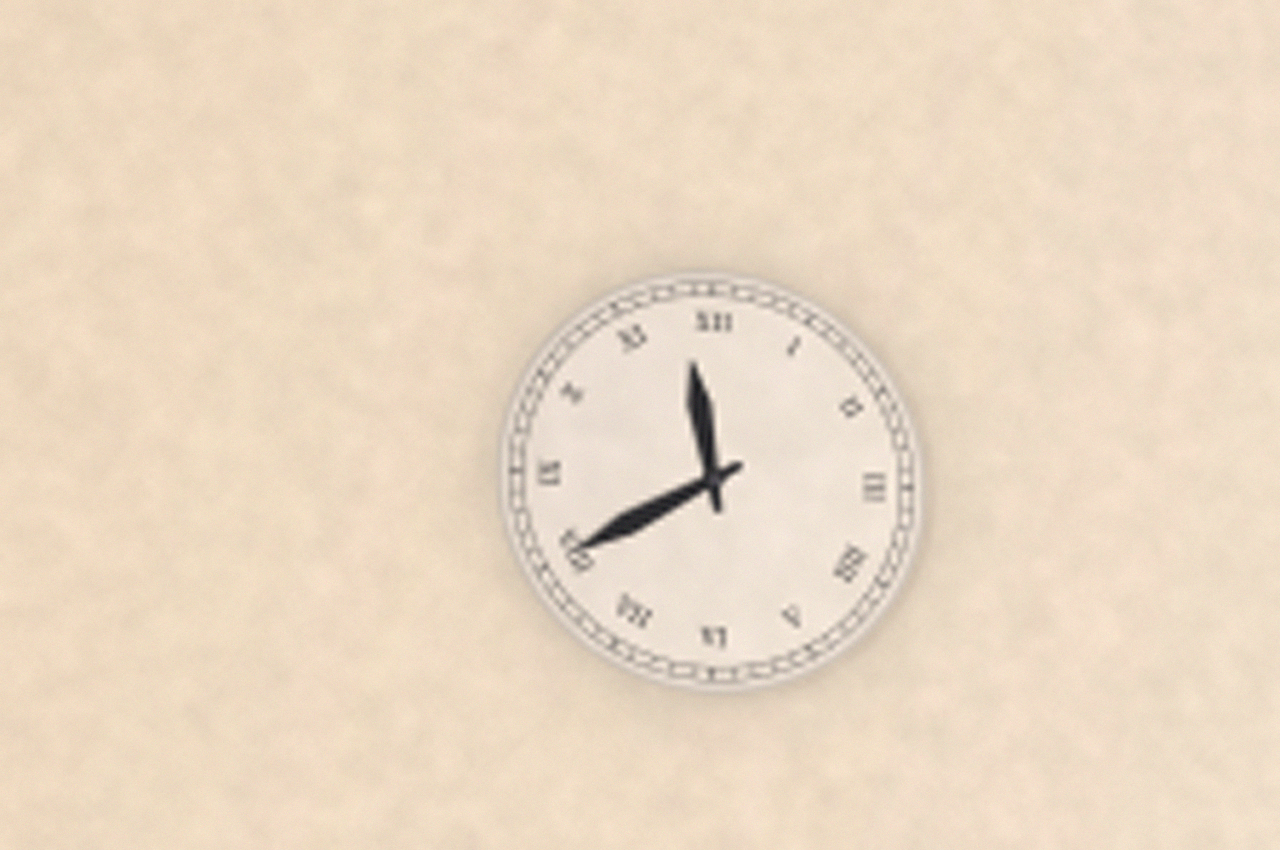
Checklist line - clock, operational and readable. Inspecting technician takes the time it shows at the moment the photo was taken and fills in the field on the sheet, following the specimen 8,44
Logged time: 11,40
